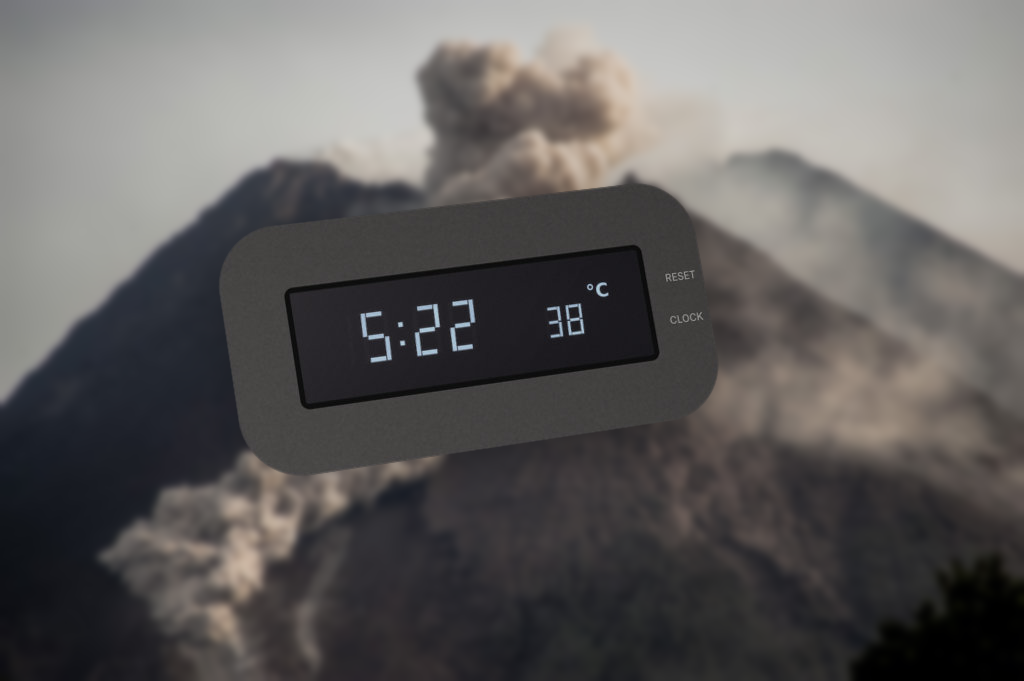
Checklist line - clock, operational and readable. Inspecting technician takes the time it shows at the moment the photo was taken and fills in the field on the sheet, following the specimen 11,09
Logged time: 5,22
